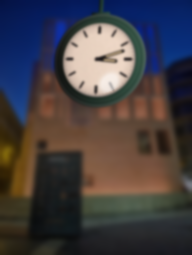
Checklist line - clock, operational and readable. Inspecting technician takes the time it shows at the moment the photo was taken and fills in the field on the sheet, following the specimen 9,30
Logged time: 3,12
